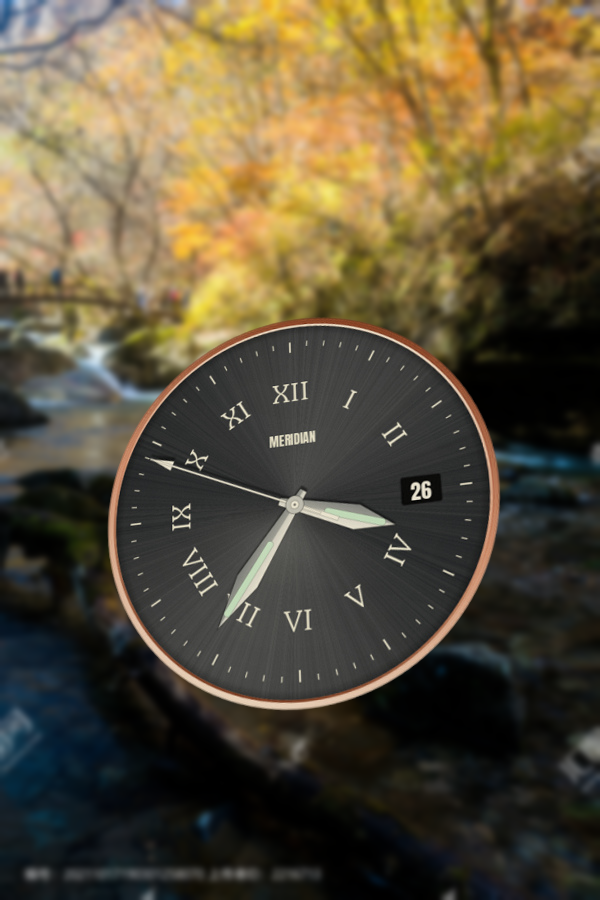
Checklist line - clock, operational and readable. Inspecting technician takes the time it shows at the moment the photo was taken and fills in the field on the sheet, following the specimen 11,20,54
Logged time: 3,35,49
